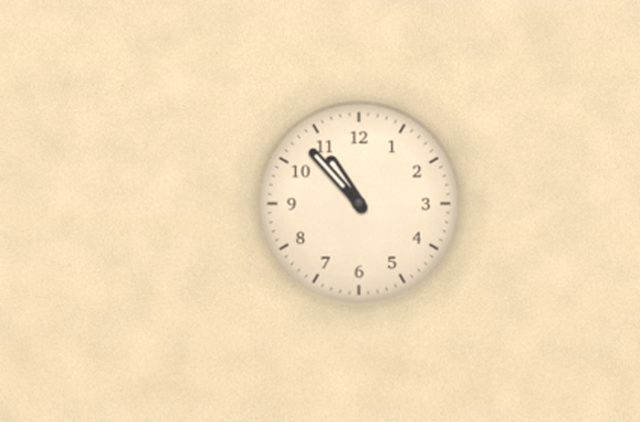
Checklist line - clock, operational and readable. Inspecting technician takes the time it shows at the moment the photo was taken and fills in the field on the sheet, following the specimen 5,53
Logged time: 10,53
